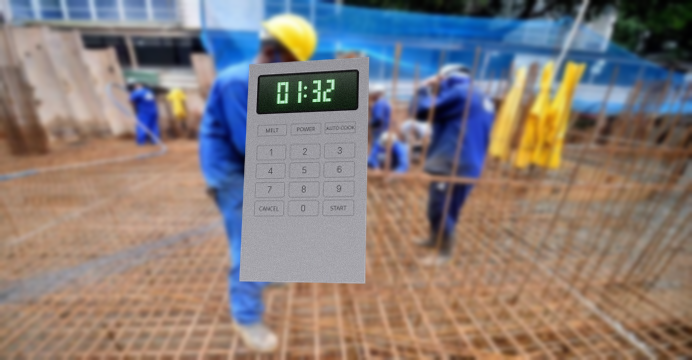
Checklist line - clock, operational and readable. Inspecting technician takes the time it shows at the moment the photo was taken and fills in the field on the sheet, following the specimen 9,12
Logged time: 1,32
